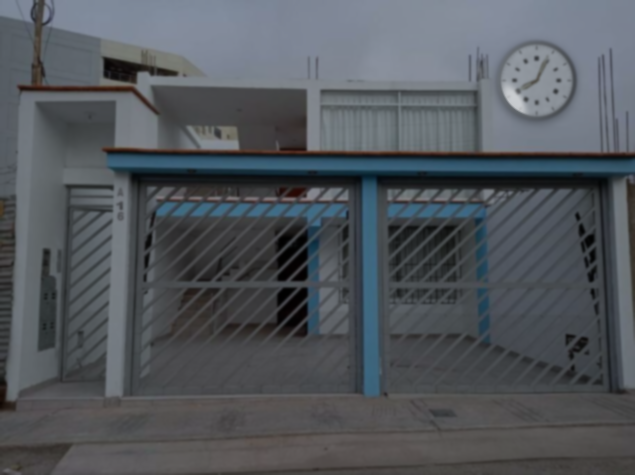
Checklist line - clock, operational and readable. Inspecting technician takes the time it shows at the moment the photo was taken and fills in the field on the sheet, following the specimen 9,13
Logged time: 8,04
